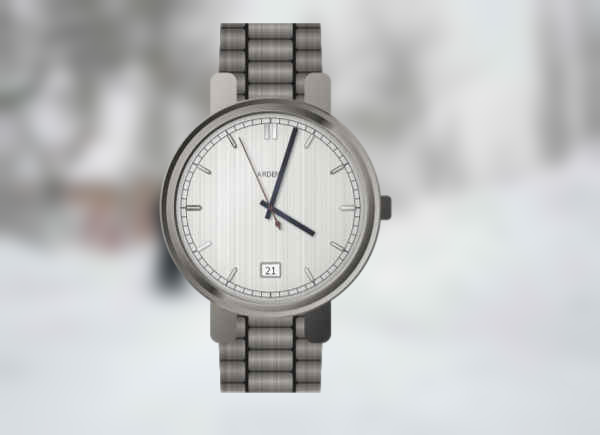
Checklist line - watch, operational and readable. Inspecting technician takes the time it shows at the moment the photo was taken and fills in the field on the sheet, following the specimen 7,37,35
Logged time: 4,02,56
